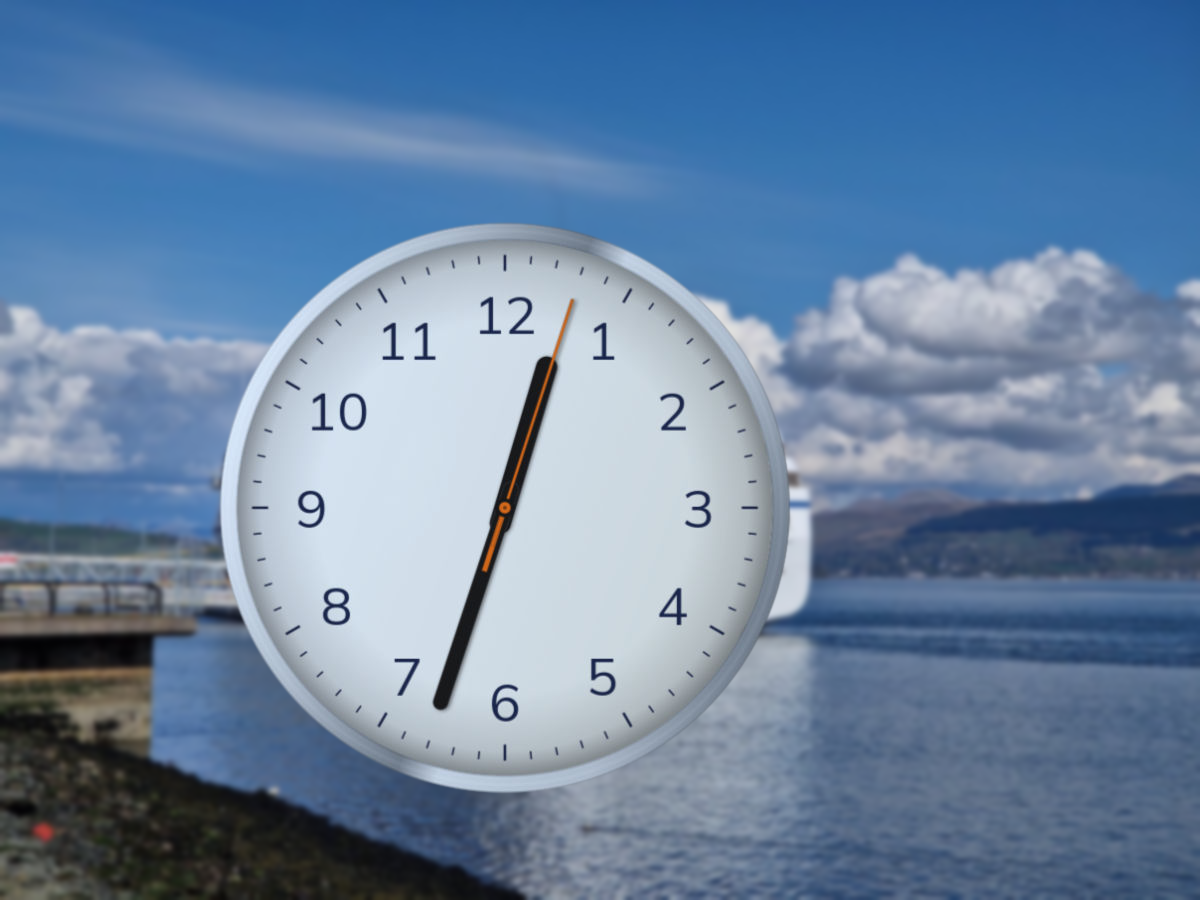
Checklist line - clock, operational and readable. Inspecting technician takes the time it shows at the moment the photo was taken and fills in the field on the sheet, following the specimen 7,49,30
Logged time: 12,33,03
